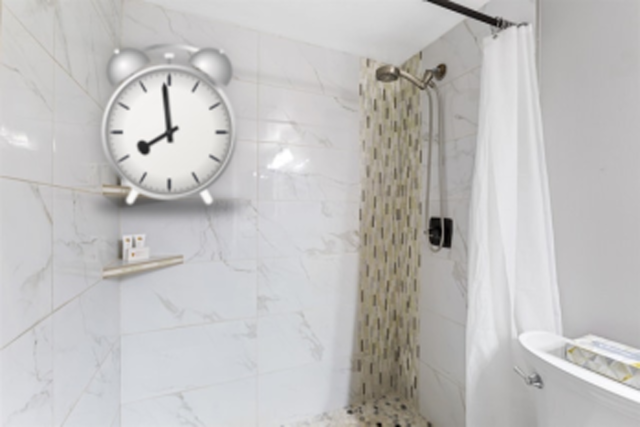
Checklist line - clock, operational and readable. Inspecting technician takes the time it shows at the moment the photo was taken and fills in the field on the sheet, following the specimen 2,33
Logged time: 7,59
